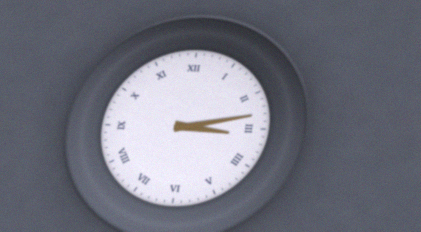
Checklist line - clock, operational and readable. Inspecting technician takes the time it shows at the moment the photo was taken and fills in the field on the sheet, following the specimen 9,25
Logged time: 3,13
